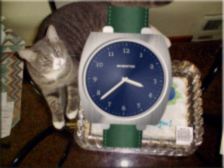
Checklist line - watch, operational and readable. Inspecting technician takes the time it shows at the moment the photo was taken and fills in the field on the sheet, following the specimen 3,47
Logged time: 3,38
